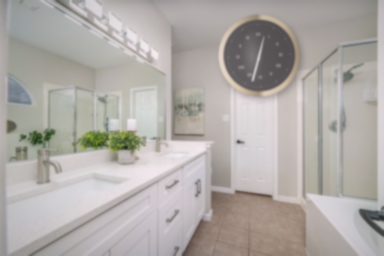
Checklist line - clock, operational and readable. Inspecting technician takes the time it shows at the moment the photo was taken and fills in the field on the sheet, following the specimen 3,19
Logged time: 12,33
